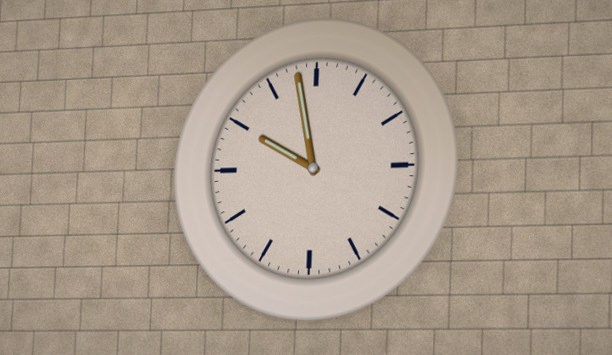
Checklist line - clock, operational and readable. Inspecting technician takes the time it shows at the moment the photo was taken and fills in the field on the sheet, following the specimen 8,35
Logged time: 9,58
